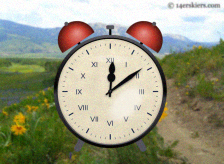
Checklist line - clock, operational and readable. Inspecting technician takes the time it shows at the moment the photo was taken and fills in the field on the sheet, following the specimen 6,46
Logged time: 12,09
